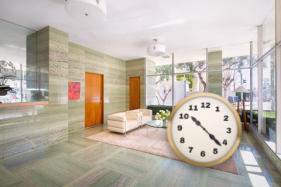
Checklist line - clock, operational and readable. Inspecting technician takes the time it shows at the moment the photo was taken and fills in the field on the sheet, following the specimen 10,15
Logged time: 10,22
